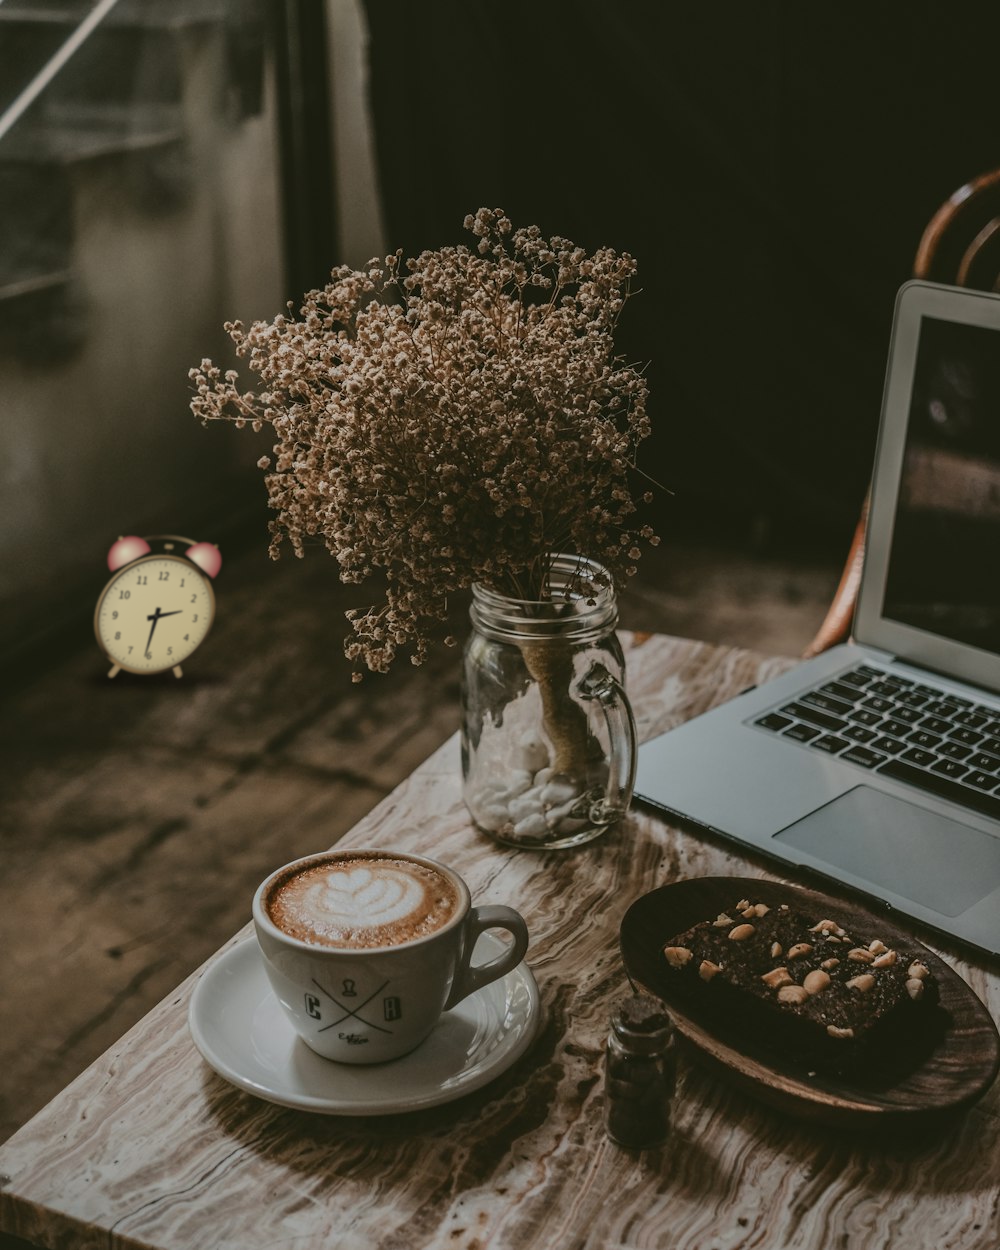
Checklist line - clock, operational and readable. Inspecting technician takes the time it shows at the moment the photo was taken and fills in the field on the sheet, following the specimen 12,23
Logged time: 2,31
